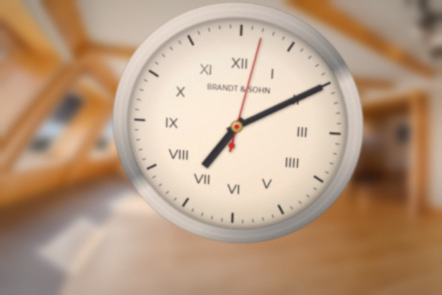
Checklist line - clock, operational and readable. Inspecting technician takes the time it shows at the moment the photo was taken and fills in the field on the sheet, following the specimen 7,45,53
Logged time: 7,10,02
